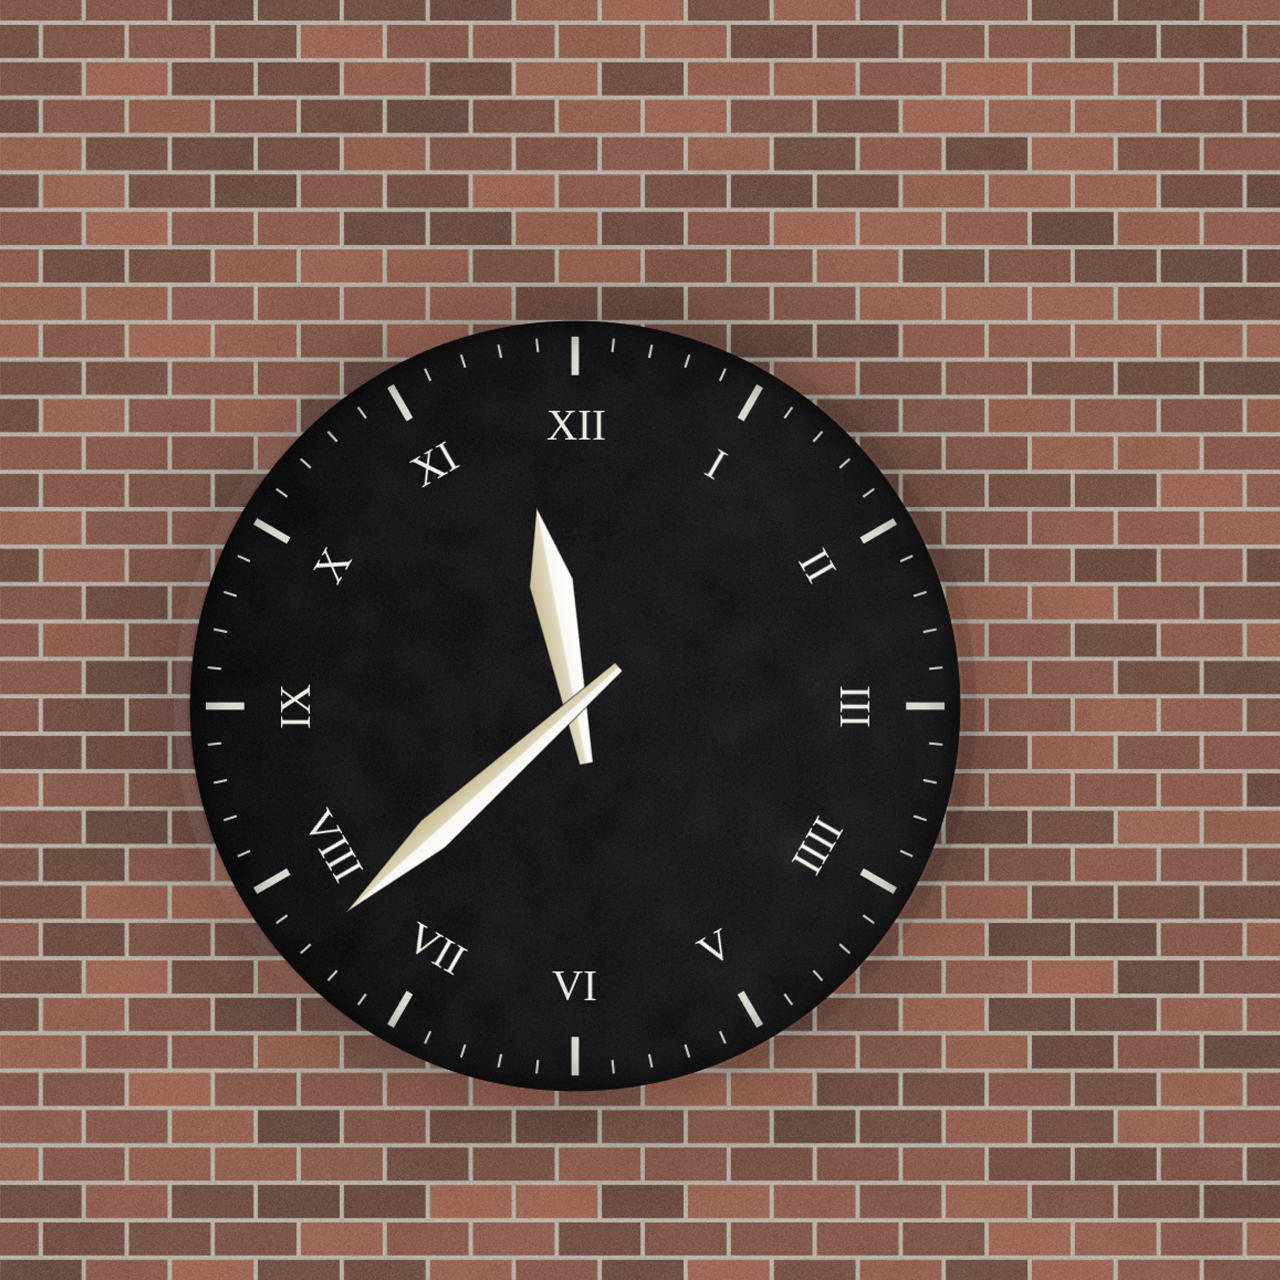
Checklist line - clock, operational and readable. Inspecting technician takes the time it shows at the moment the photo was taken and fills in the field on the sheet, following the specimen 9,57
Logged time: 11,38
